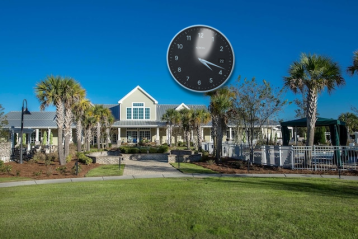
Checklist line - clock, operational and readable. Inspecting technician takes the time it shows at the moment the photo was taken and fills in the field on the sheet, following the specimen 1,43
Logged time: 4,18
